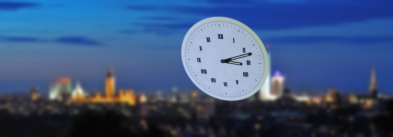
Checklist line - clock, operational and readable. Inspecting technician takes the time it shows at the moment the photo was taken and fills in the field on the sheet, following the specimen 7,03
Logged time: 3,12
